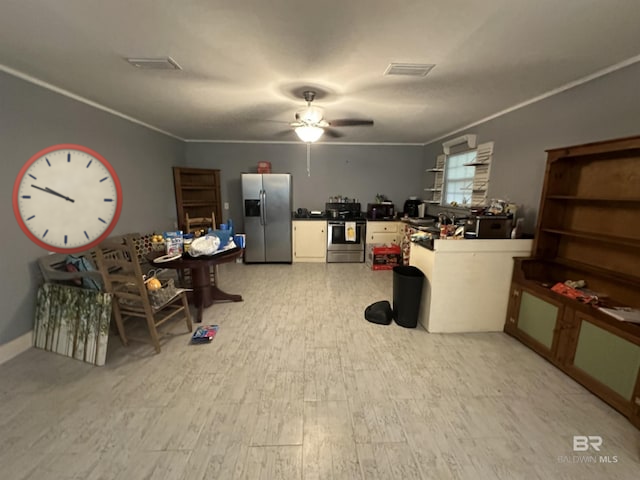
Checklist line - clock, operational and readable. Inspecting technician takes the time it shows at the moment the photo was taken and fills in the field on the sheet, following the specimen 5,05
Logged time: 9,48
